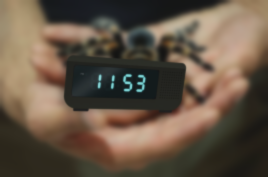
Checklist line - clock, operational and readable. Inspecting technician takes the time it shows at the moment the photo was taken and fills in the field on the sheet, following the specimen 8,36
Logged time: 11,53
